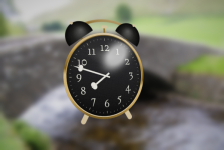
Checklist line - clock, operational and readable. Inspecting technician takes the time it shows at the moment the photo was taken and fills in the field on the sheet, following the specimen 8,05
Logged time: 7,48
